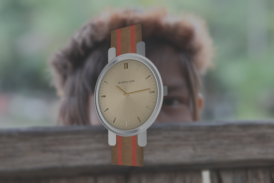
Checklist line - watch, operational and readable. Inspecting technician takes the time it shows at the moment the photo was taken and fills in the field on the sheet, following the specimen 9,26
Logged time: 10,14
